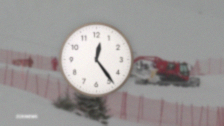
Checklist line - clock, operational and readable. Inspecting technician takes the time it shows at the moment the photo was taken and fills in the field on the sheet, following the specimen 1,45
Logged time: 12,24
